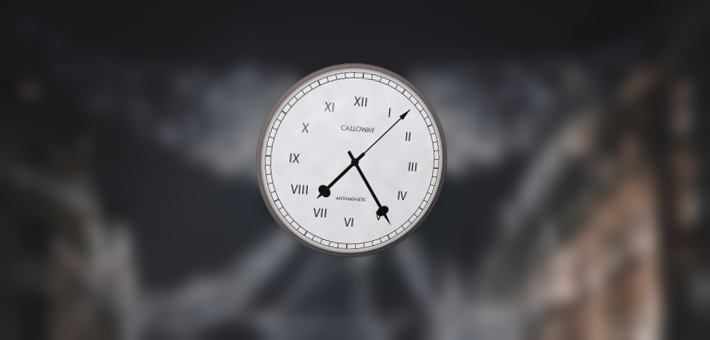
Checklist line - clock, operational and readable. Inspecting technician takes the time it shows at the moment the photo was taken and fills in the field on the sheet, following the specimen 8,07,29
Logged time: 7,24,07
